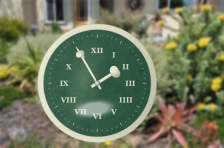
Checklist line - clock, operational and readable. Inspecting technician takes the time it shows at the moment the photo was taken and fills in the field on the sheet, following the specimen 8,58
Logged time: 1,55
